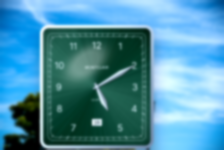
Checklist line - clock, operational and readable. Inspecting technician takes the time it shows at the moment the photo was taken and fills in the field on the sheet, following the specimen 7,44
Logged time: 5,10
